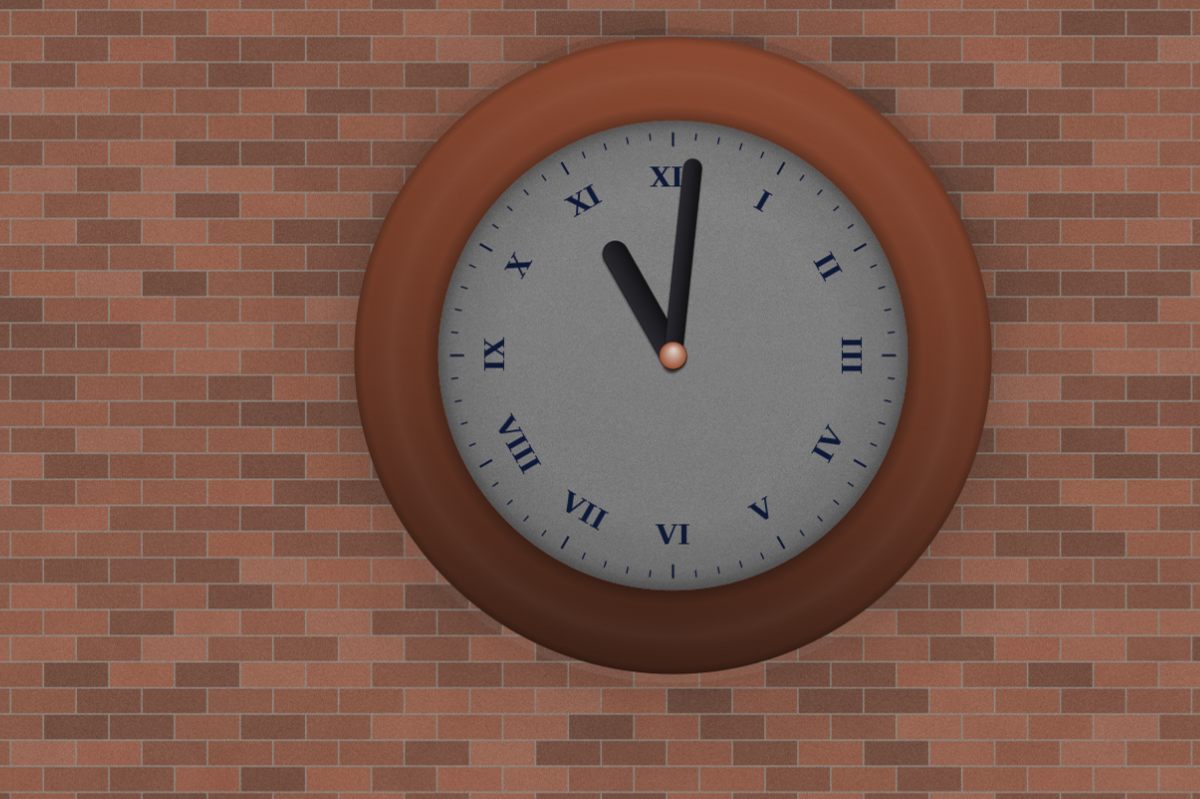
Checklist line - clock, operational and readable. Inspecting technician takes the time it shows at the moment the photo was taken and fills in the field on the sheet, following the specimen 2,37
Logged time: 11,01
